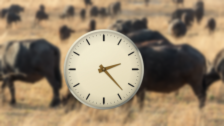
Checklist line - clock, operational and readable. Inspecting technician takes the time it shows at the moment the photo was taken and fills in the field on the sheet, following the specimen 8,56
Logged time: 2,23
